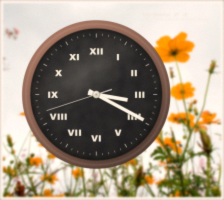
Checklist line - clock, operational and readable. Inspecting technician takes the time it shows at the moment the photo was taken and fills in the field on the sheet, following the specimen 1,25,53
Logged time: 3,19,42
